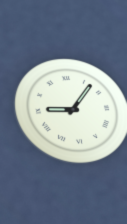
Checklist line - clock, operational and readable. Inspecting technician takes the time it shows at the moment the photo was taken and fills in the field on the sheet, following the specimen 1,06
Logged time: 9,07
